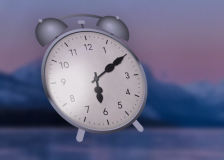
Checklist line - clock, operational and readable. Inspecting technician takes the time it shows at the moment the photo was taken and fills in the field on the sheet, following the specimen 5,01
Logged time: 6,10
